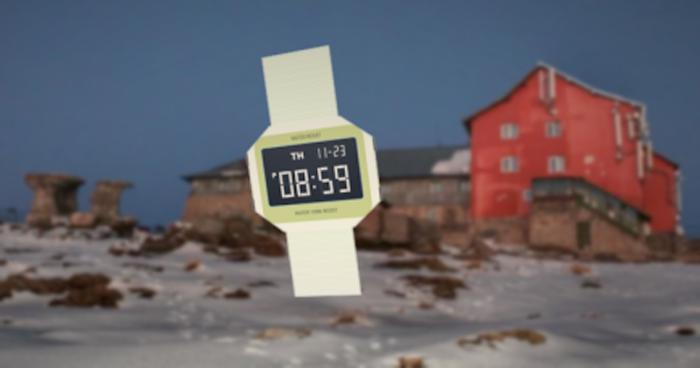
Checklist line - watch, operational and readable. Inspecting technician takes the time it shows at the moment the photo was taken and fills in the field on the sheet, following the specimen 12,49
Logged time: 8,59
